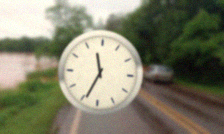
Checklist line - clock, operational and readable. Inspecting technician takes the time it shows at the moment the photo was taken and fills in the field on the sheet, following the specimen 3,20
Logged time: 11,34
